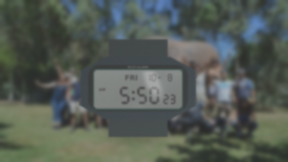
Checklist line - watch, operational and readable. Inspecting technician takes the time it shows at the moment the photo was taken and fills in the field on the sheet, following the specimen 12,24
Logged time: 5,50
